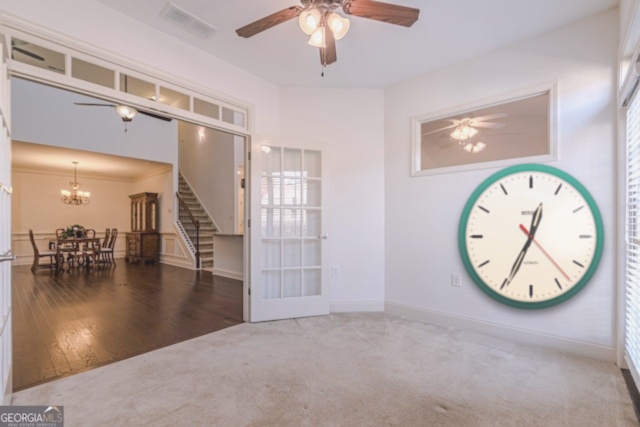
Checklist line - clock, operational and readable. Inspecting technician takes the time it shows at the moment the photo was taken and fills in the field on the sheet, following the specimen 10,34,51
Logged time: 12,34,23
